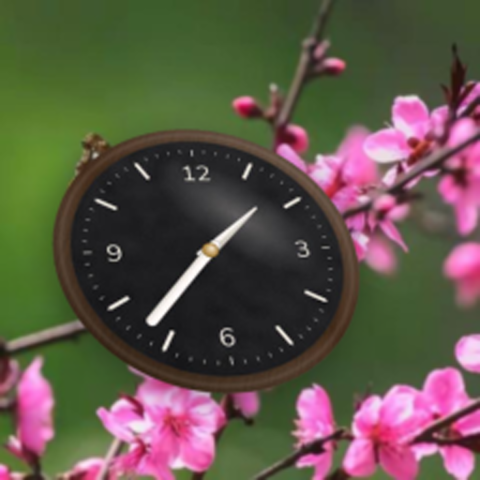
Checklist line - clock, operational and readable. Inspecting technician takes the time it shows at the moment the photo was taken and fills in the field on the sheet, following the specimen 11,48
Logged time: 1,37
